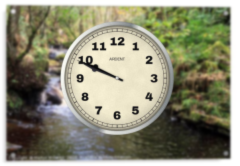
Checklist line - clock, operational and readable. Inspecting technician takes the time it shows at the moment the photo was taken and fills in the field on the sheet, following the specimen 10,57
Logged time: 9,49
